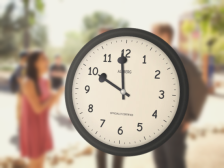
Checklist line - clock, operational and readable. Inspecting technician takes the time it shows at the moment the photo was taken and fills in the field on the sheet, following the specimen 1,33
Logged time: 9,59
